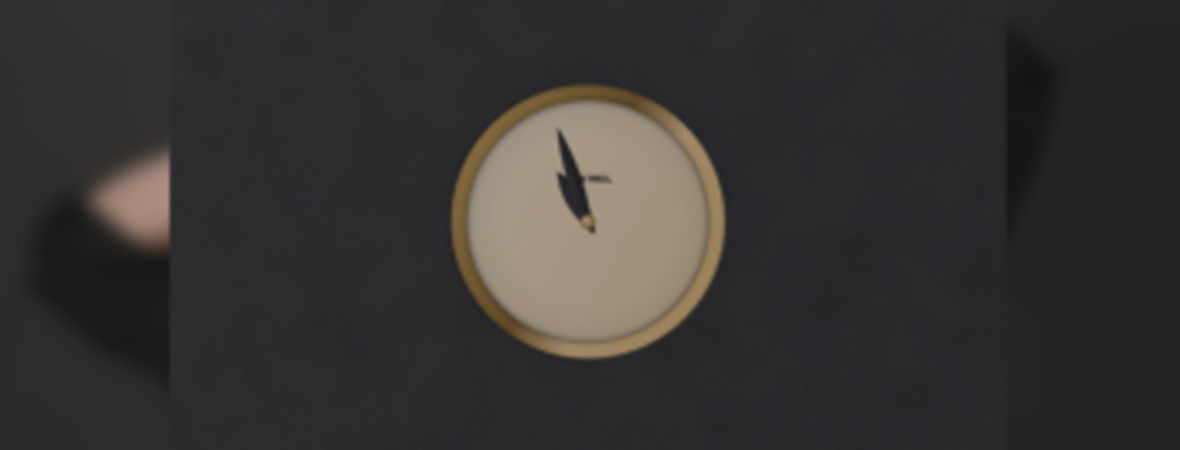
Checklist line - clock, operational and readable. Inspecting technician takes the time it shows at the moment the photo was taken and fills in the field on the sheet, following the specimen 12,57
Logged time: 10,57
